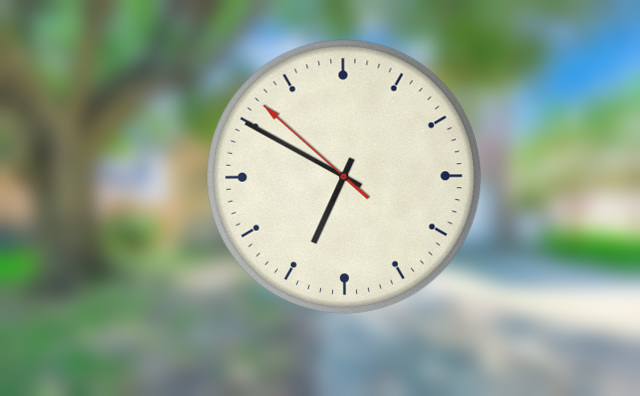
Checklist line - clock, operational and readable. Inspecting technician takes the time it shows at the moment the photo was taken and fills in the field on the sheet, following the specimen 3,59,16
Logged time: 6,49,52
